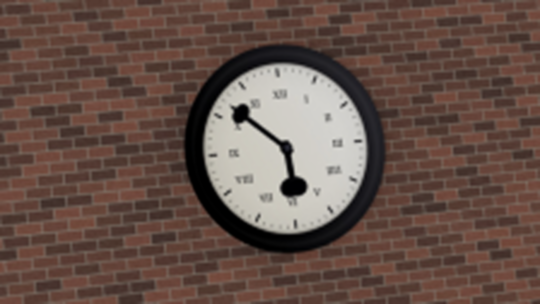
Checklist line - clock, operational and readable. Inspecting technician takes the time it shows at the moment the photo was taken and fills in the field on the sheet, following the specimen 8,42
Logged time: 5,52
